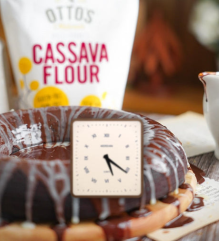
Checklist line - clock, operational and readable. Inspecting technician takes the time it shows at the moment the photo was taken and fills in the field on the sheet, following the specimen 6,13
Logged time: 5,21
